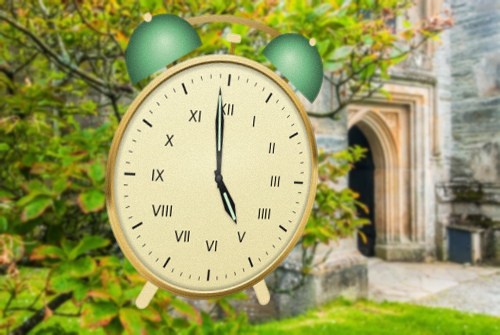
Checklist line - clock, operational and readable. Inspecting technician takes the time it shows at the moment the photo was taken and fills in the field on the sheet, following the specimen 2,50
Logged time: 4,59
